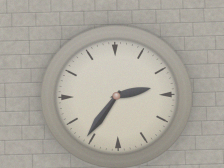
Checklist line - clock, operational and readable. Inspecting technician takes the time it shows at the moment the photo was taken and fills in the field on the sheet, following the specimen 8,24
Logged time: 2,36
